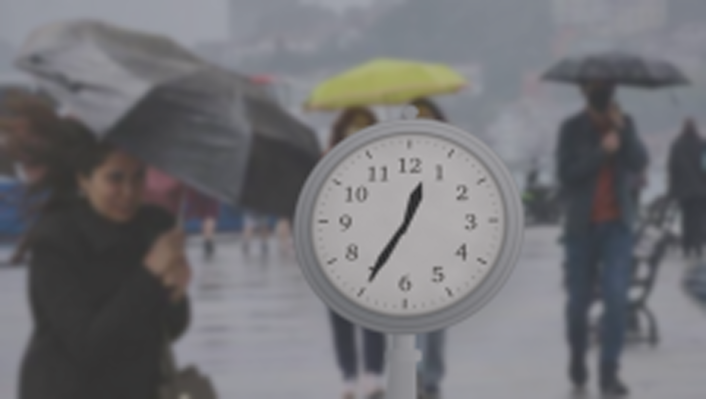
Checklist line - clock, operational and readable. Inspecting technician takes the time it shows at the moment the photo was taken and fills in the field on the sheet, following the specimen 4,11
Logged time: 12,35
